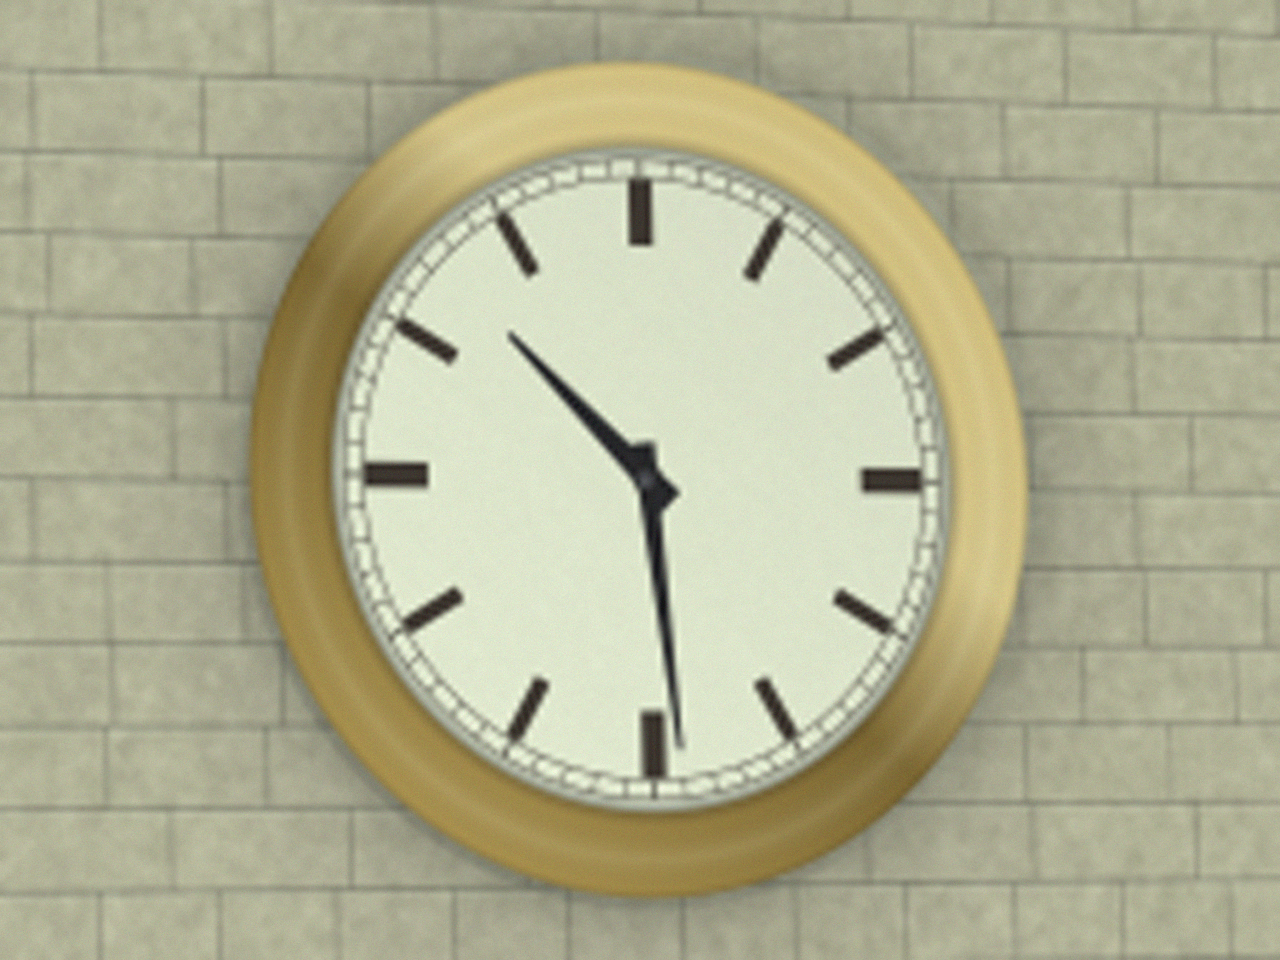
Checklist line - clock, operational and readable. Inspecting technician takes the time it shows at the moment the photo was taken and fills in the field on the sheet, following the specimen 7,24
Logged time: 10,29
